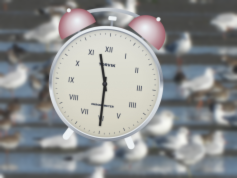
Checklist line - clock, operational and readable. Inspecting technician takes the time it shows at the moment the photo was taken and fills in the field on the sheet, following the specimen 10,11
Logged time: 11,30
